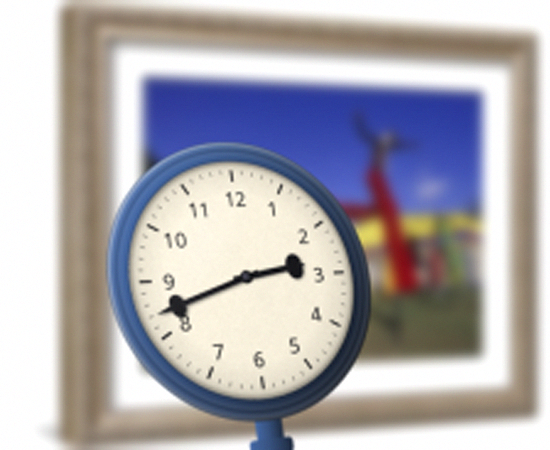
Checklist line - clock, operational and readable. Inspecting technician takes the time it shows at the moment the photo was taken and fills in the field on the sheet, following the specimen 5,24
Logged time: 2,42
